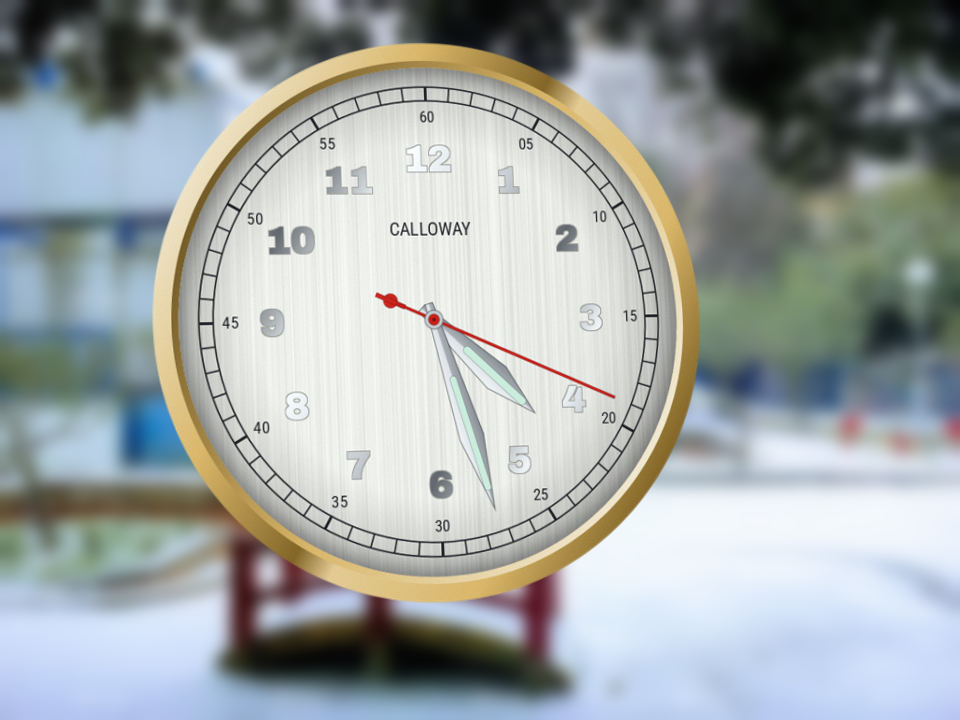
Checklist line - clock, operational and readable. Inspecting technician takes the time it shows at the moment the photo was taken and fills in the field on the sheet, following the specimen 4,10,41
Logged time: 4,27,19
